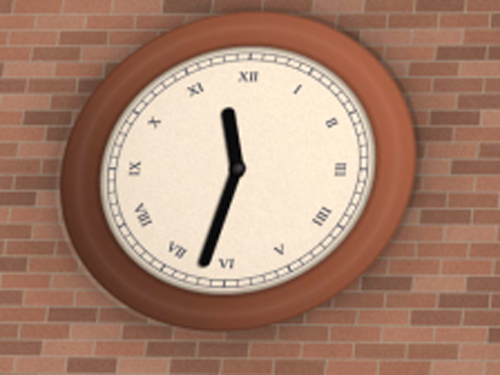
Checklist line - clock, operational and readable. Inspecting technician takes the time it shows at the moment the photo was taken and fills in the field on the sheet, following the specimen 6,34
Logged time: 11,32
